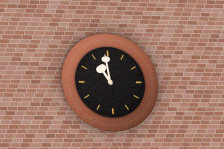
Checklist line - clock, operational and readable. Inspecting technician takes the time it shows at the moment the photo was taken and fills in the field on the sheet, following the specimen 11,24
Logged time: 10,59
